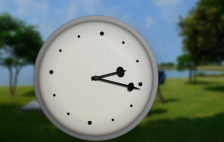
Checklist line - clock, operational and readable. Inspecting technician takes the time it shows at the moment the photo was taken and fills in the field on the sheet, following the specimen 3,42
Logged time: 2,16
